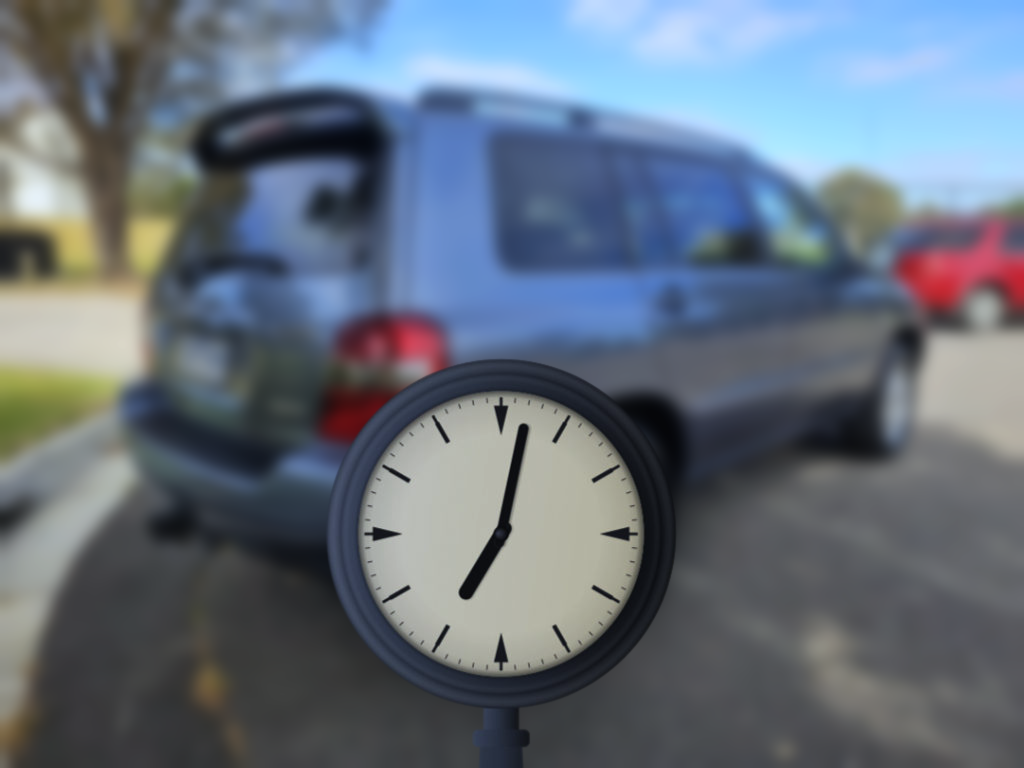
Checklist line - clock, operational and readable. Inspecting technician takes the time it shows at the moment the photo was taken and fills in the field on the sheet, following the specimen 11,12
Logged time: 7,02
